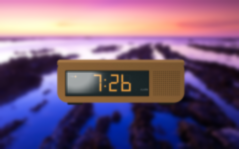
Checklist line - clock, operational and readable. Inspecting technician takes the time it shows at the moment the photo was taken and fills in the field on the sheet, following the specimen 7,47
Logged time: 7,26
